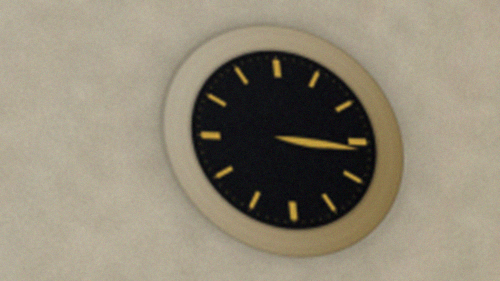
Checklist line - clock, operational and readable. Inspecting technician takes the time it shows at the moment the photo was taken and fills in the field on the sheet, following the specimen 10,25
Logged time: 3,16
